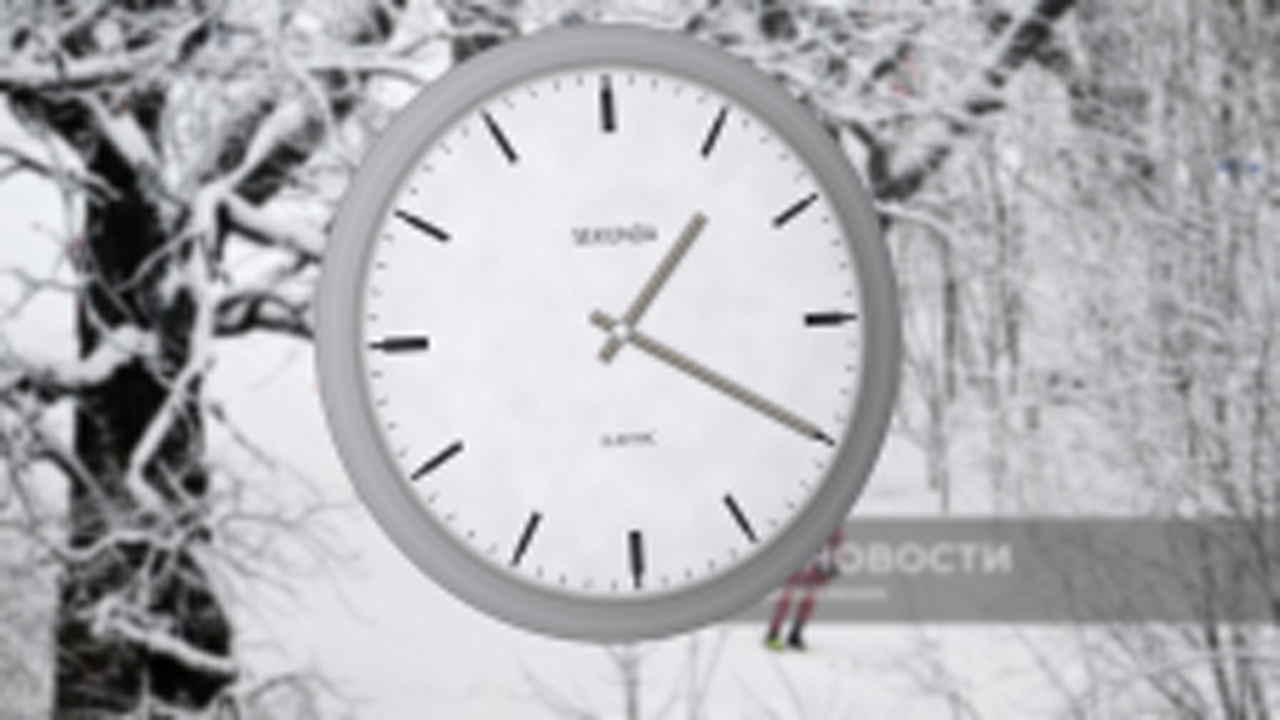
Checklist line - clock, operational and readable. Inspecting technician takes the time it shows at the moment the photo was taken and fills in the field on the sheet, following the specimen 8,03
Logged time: 1,20
